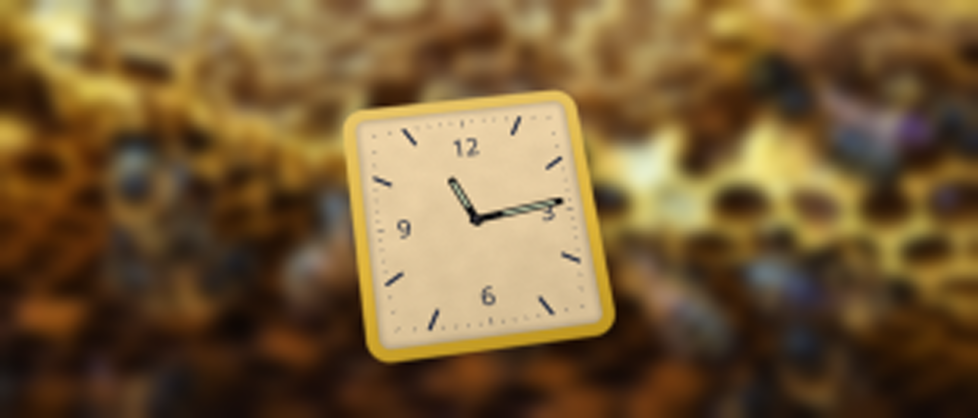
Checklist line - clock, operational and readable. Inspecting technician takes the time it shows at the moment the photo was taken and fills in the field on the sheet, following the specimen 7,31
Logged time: 11,14
